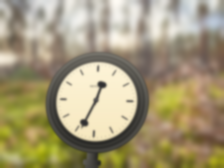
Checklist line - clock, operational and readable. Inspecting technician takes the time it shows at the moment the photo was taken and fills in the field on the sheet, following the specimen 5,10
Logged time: 12,34
